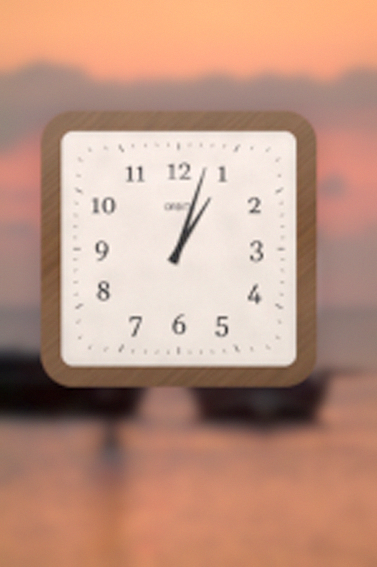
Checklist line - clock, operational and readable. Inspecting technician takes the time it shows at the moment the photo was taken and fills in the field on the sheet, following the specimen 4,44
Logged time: 1,03
